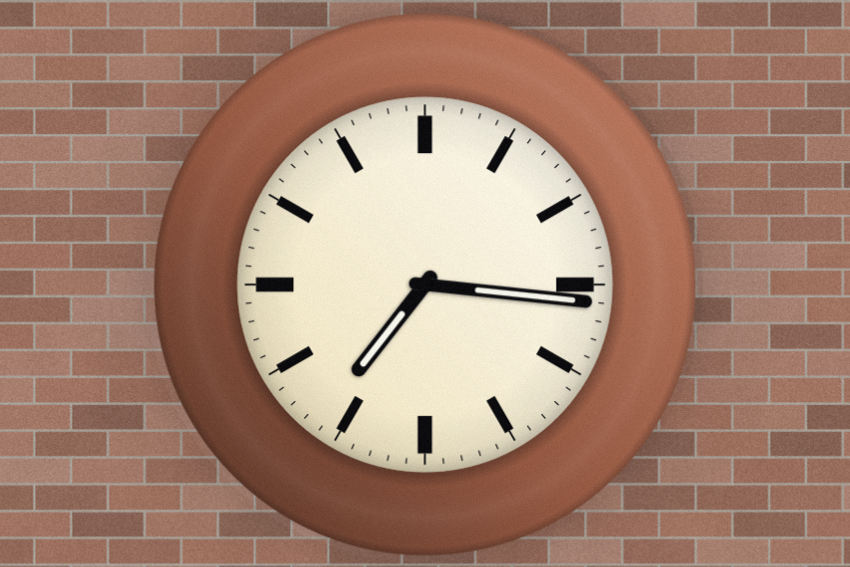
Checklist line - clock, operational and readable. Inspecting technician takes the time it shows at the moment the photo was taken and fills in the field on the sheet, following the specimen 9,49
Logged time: 7,16
